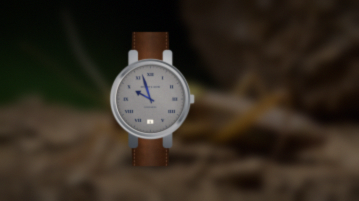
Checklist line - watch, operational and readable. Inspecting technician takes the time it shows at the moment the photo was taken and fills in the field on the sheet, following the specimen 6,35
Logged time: 9,57
